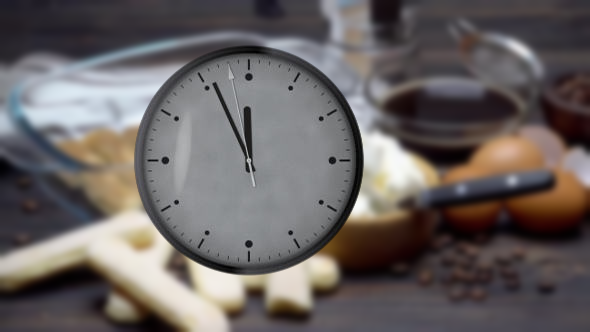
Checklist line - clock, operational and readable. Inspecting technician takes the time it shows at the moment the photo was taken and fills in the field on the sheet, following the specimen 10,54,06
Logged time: 11,55,58
